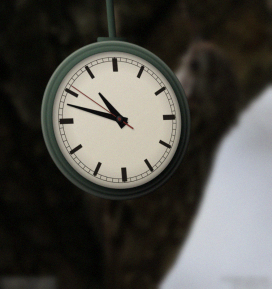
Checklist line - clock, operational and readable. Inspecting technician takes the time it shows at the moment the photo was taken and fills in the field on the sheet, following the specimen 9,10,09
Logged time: 10,47,51
